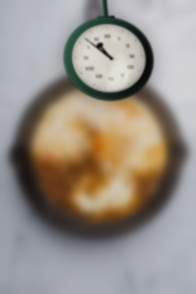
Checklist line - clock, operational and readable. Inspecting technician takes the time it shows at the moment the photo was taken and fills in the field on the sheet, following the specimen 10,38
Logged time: 10,52
